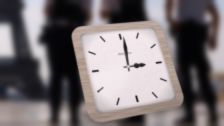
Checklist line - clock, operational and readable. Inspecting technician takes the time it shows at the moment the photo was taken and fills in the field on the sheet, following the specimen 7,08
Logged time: 3,01
